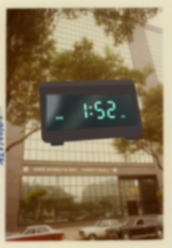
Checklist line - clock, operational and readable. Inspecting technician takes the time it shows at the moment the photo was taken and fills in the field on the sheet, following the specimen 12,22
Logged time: 1,52
